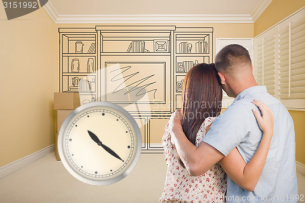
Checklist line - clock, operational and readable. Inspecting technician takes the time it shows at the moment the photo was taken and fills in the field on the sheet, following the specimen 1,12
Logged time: 10,20
